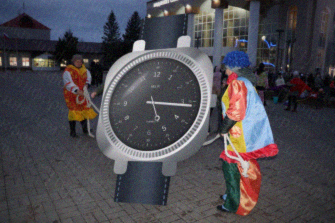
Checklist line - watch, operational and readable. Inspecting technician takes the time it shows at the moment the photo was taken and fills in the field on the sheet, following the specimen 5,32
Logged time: 5,16
